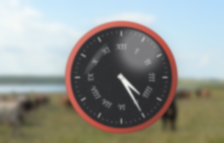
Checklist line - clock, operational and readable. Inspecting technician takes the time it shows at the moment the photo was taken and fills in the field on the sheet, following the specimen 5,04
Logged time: 4,25
